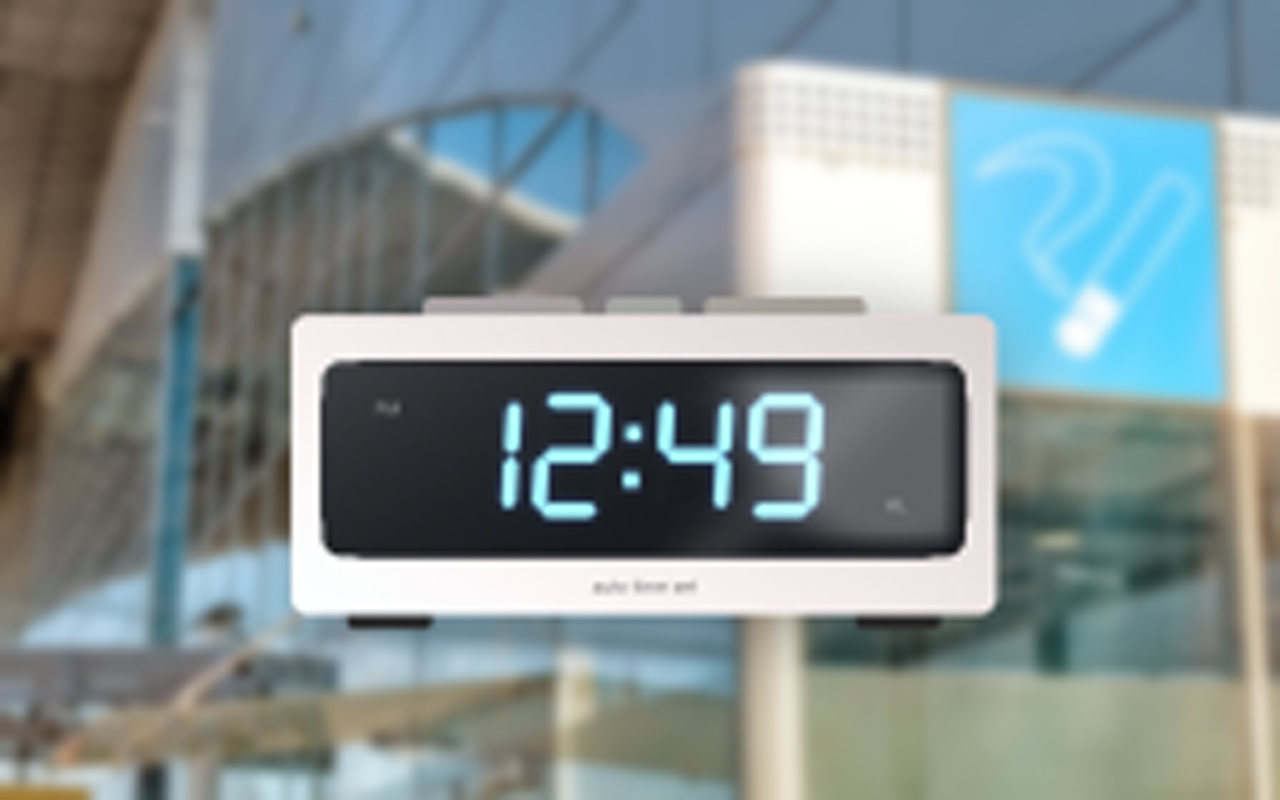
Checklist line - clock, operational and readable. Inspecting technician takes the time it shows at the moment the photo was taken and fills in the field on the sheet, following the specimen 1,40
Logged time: 12,49
